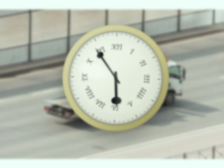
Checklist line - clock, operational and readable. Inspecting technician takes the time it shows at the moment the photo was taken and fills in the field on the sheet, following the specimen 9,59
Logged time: 5,54
